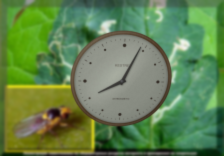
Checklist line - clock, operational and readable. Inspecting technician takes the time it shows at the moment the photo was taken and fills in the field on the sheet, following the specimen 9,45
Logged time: 8,04
